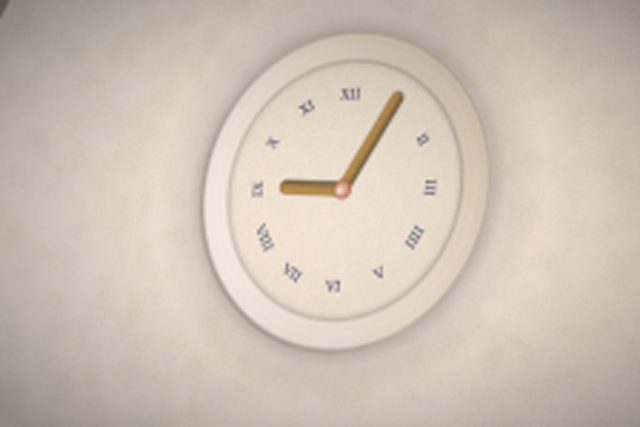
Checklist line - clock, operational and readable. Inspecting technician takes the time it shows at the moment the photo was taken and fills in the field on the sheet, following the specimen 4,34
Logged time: 9,05
